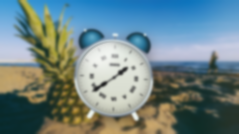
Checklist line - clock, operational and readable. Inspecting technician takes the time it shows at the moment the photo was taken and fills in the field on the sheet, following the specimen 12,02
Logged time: 1,39
